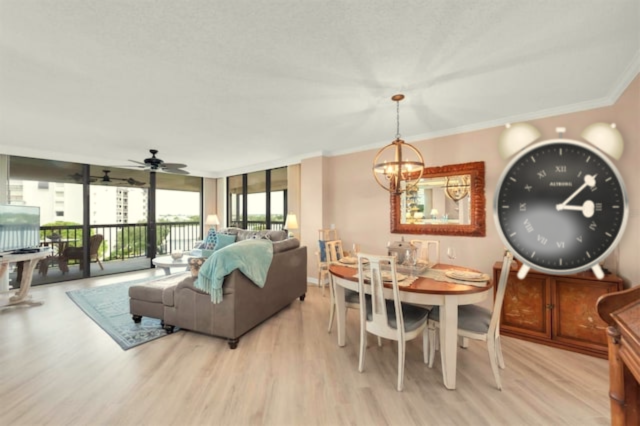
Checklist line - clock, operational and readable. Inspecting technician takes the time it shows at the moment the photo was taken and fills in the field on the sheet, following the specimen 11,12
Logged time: 3,08
